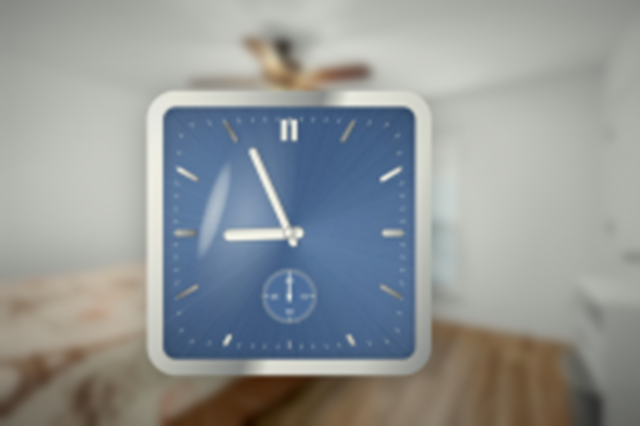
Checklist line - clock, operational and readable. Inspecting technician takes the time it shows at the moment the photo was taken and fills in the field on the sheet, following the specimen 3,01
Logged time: 8,56
